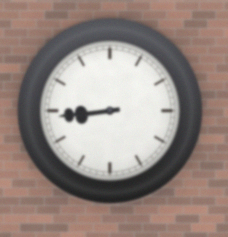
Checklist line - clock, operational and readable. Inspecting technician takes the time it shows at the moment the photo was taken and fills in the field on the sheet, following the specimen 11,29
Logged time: 8,44
